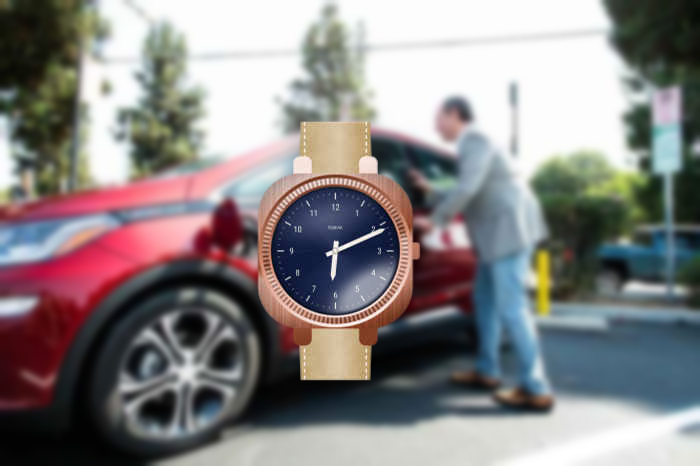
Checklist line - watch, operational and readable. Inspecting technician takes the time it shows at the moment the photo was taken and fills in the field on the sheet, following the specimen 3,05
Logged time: 6,11
